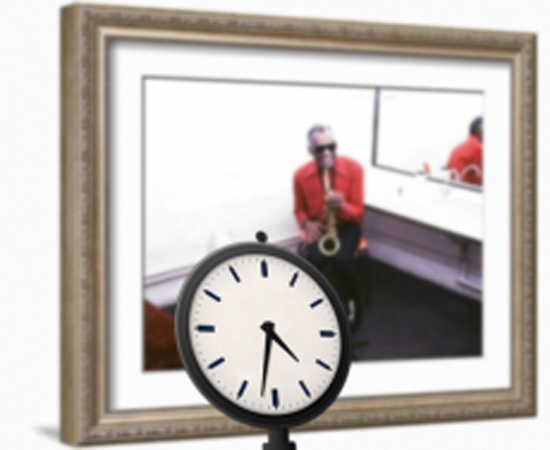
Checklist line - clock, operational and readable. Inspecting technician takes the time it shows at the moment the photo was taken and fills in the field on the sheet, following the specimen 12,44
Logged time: 4,32
